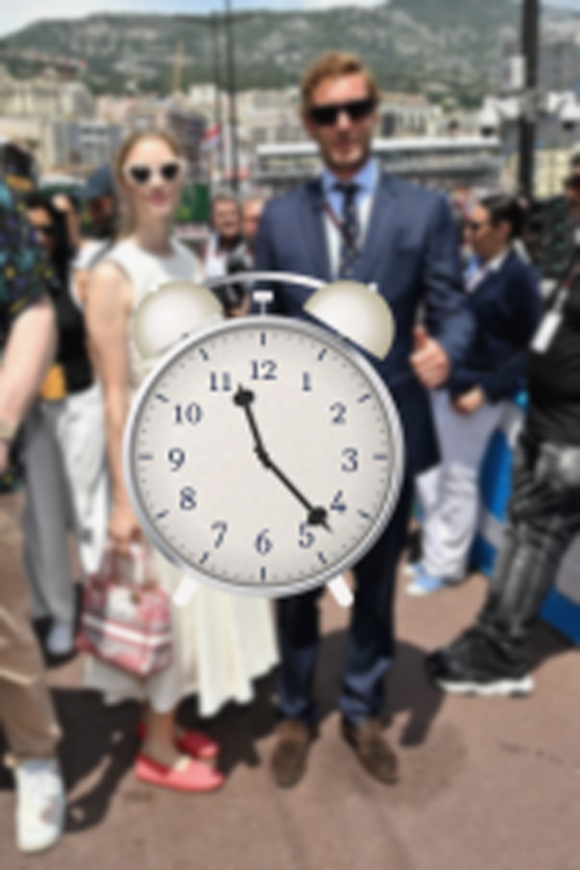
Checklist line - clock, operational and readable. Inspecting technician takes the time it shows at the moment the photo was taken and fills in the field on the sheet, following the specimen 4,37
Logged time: 11,23
